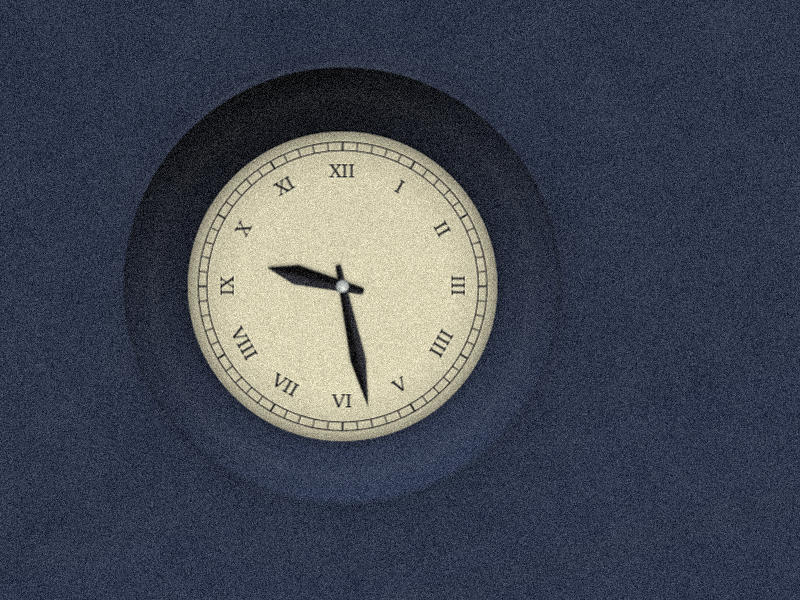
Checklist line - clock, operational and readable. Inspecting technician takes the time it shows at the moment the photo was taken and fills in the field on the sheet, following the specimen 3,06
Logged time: 9,28
